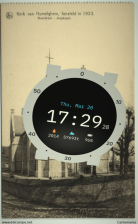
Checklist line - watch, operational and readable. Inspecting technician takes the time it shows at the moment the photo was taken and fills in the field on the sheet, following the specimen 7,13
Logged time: 17,29
